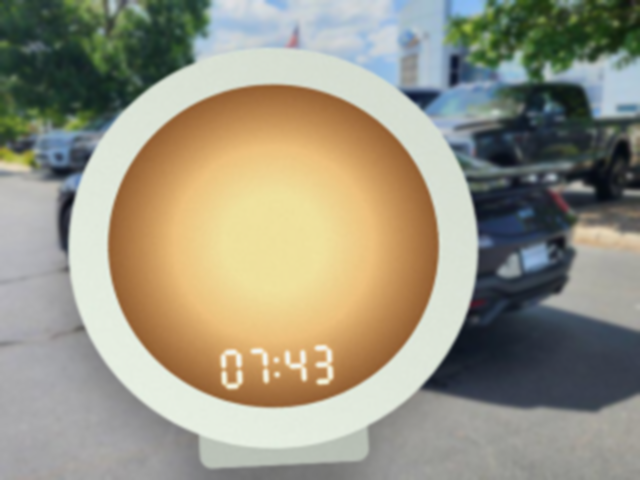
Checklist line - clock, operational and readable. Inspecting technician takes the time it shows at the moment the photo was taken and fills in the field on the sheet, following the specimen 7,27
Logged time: 7,43
